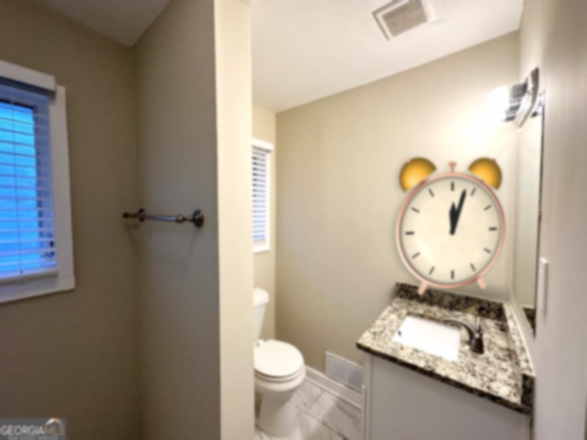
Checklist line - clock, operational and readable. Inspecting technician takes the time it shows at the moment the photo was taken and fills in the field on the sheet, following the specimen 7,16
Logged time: 12,03
